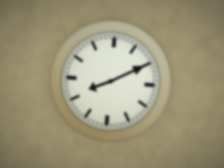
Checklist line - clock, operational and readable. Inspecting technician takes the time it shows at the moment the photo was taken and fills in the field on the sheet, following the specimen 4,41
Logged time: 8,10
